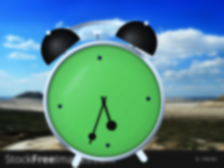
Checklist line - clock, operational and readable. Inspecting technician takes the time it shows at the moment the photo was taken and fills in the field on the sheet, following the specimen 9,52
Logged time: 5,34
